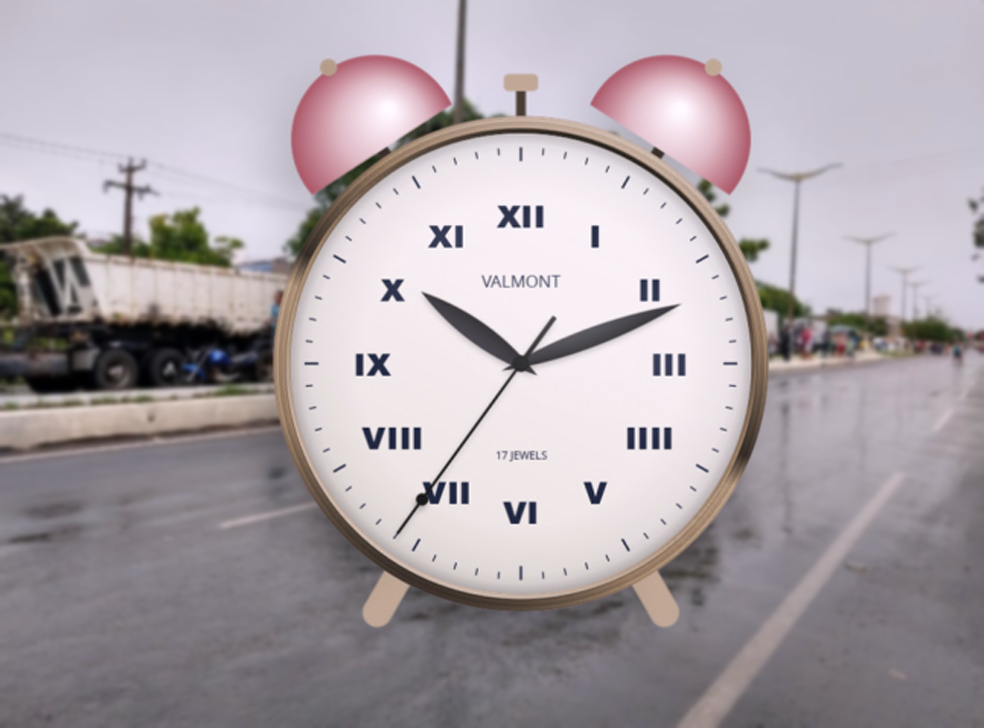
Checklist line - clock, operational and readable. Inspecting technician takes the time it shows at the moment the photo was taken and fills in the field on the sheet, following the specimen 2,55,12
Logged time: 10,11,36
